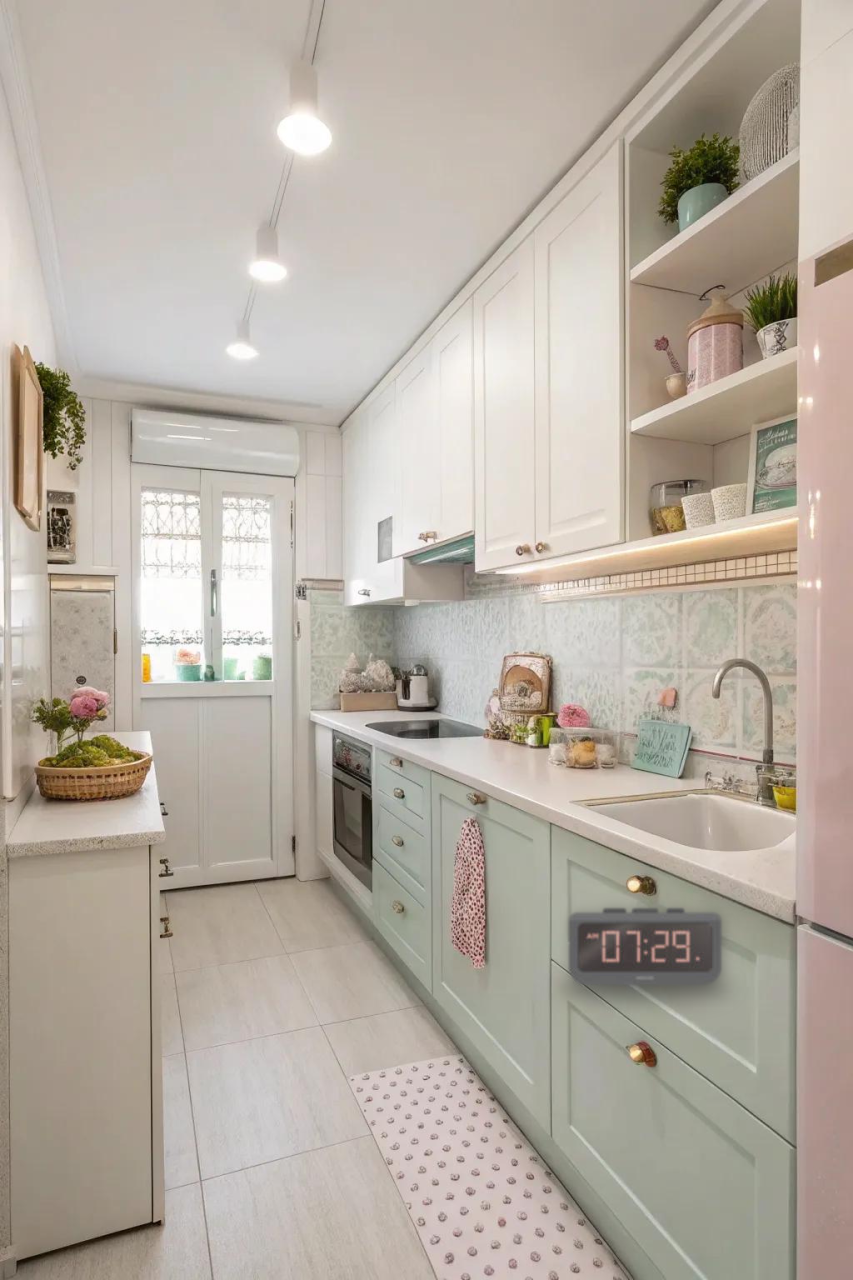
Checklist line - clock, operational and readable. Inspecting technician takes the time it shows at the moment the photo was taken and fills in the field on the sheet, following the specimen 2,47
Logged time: 7,29
